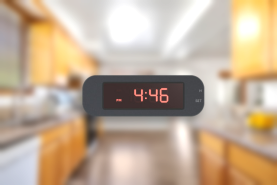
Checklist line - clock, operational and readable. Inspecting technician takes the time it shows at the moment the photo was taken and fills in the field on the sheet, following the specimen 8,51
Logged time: 4,46
